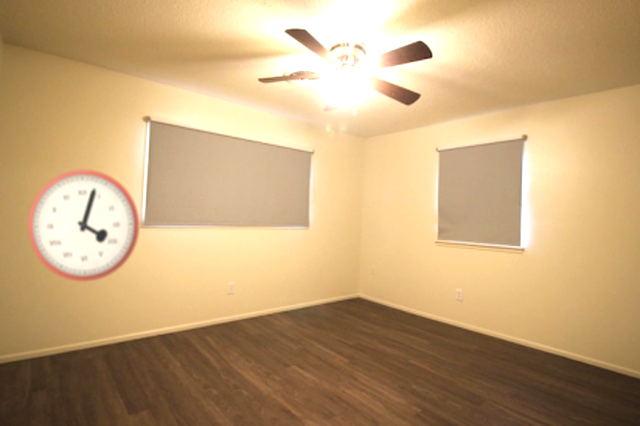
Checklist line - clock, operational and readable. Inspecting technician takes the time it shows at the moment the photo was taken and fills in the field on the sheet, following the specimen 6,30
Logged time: 4,03
